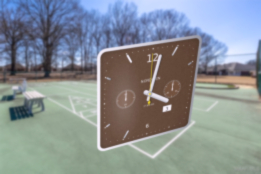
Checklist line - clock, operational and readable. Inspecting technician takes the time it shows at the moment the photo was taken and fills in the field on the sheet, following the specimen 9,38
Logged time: 4,02
